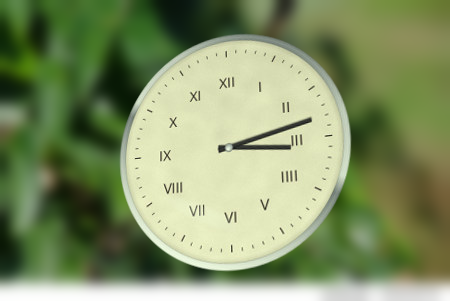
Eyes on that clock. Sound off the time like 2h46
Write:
3h13
